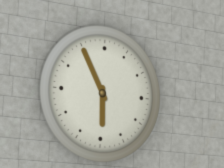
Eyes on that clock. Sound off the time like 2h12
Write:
5h55
